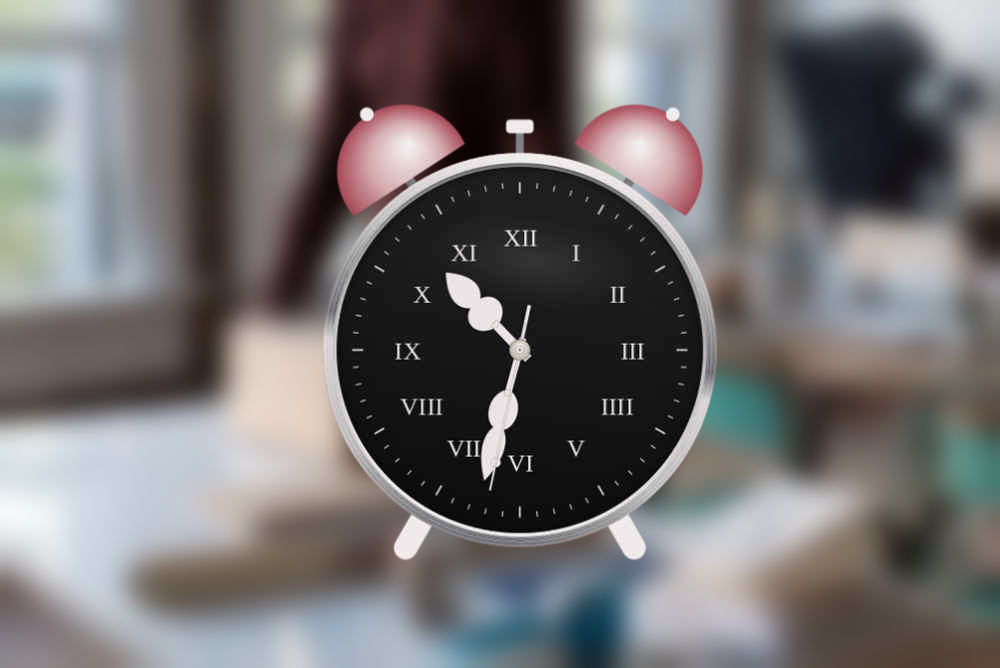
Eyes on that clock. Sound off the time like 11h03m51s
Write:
10h32m32s
